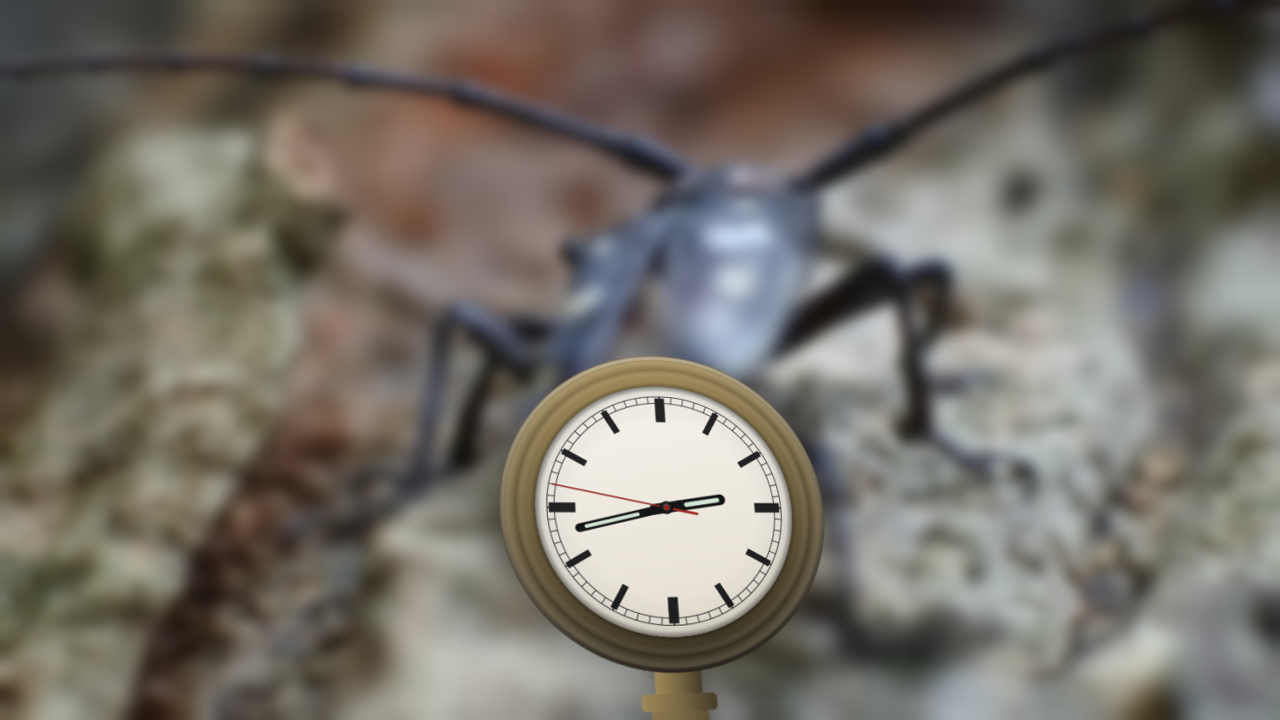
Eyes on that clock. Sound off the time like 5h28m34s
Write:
2h42m47s
